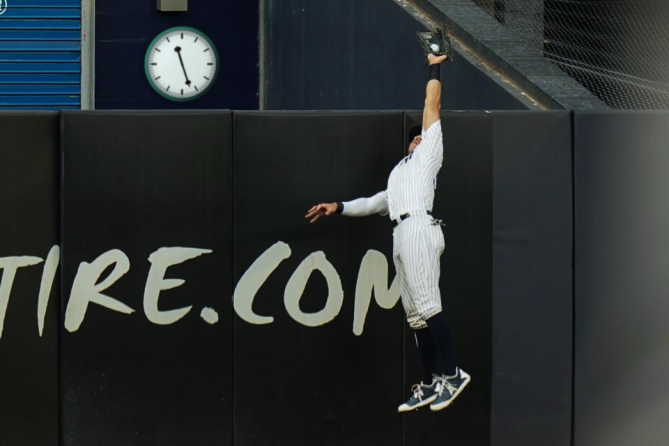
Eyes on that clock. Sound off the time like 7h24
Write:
11h27
